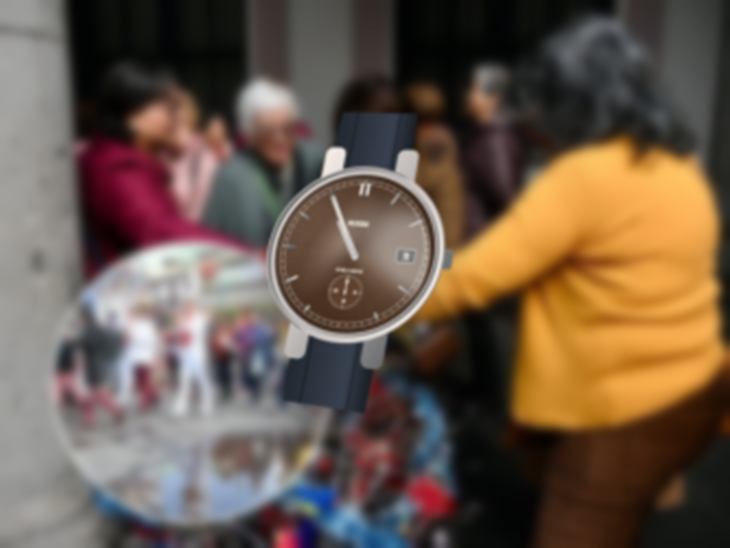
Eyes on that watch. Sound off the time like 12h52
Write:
10h55
